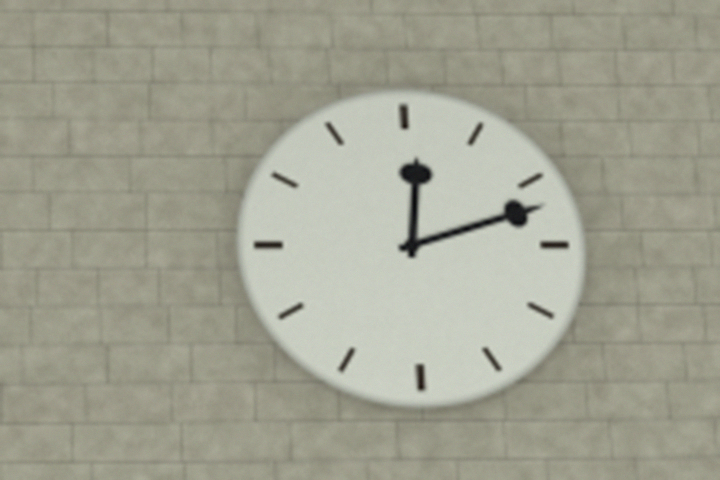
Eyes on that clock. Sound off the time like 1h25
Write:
12h12
